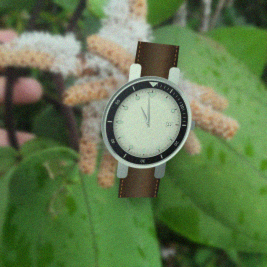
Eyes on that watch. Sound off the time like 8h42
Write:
10h59
